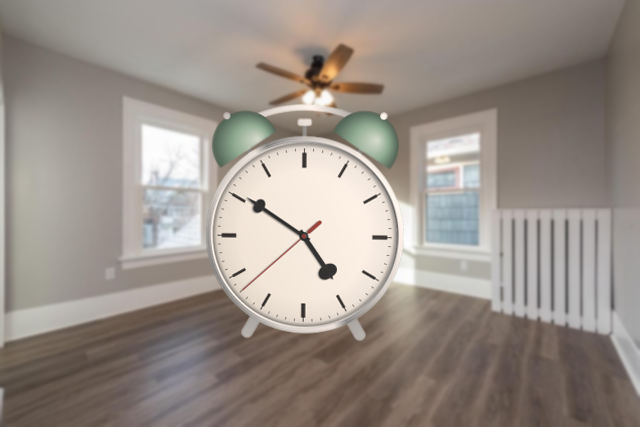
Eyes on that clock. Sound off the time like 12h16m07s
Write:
4h50m38s
